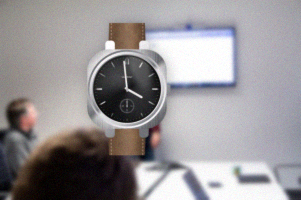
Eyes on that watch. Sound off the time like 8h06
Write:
3h59
